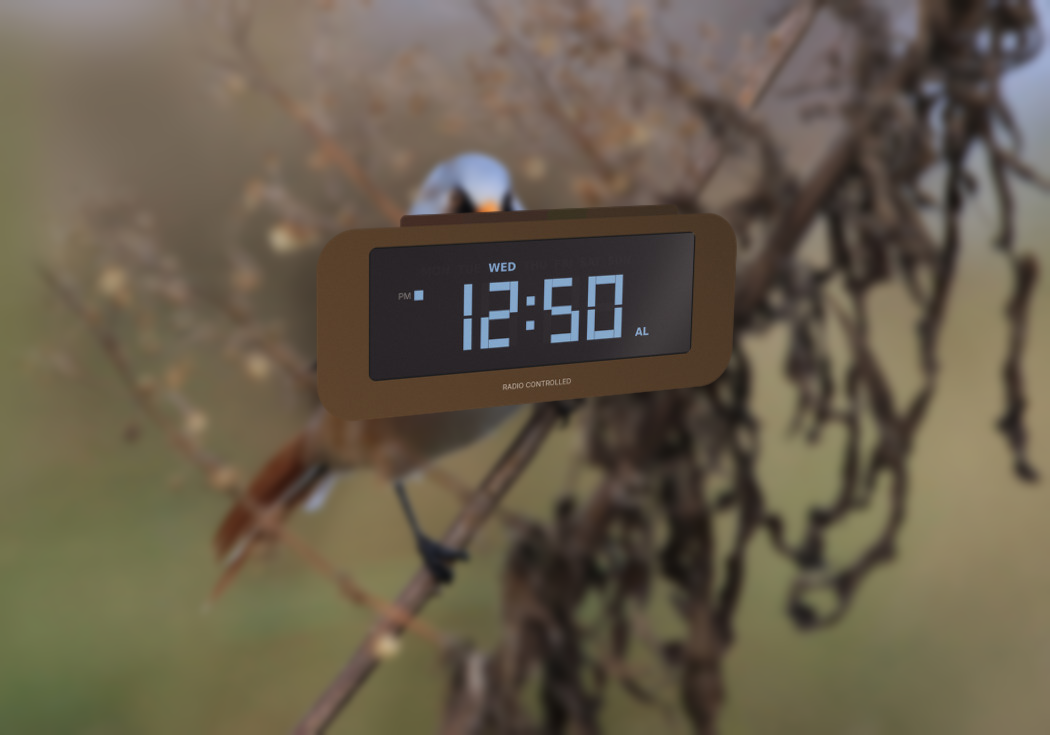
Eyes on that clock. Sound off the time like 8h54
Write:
12h50
